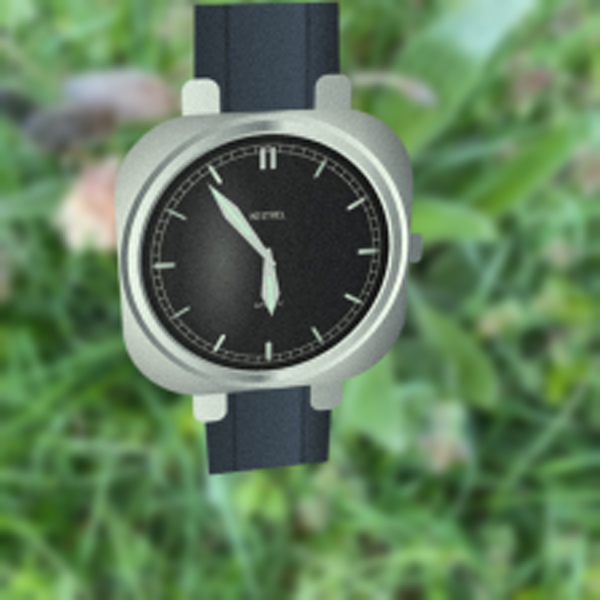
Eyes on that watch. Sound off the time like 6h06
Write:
5h54
